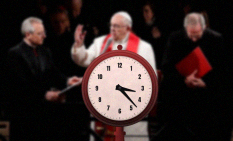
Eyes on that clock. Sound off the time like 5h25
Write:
3h23
